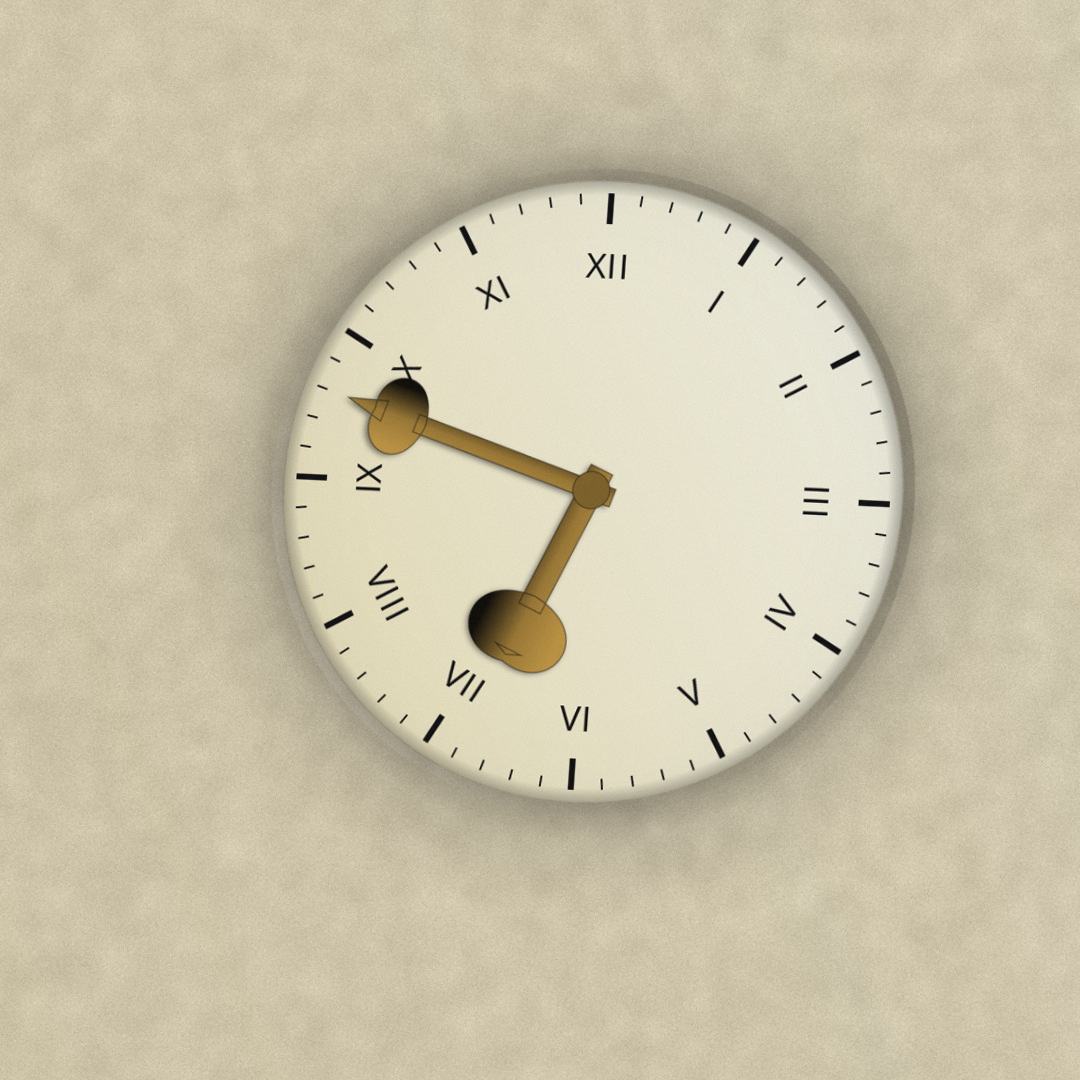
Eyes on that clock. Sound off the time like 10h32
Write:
6h48
